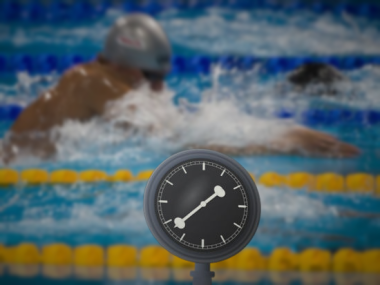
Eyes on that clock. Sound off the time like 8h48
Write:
1h38
